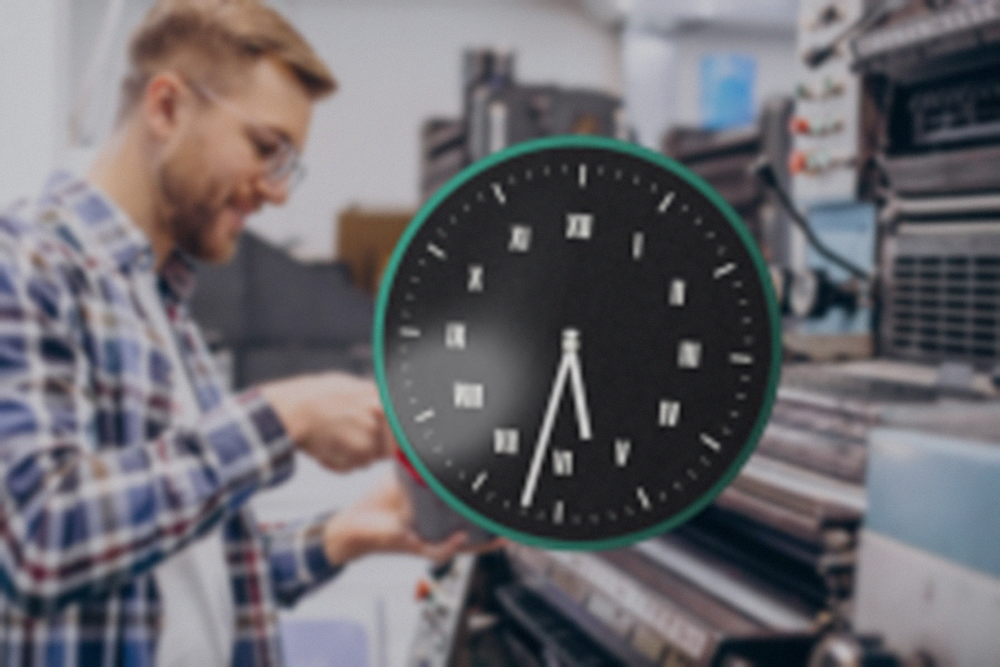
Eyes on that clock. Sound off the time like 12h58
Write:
5h32
